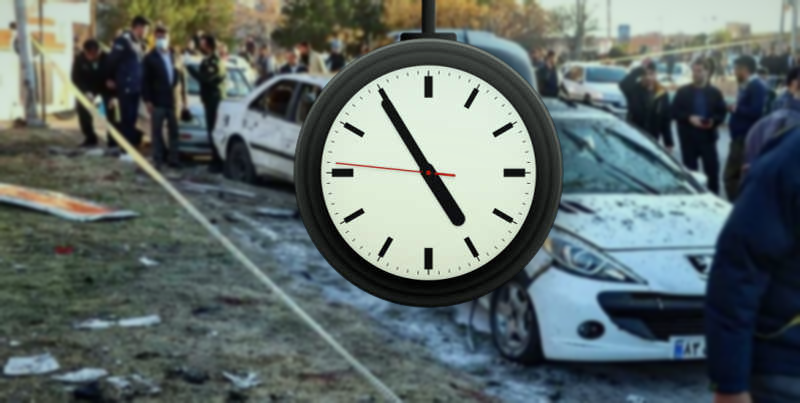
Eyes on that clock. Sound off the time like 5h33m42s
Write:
4h54m46s
